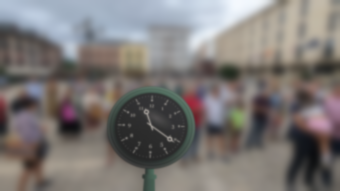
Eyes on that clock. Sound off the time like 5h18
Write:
11h21
